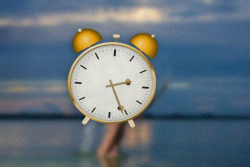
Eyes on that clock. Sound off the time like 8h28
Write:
2h26
